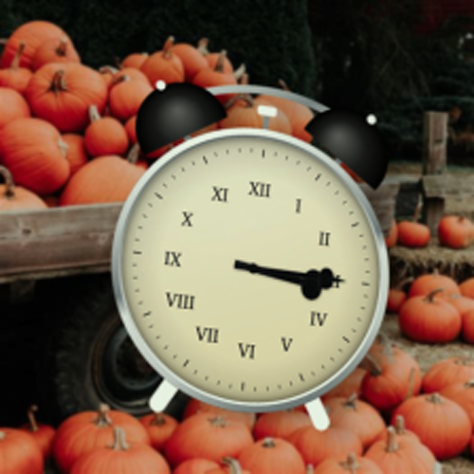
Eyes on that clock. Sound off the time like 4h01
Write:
3h15
